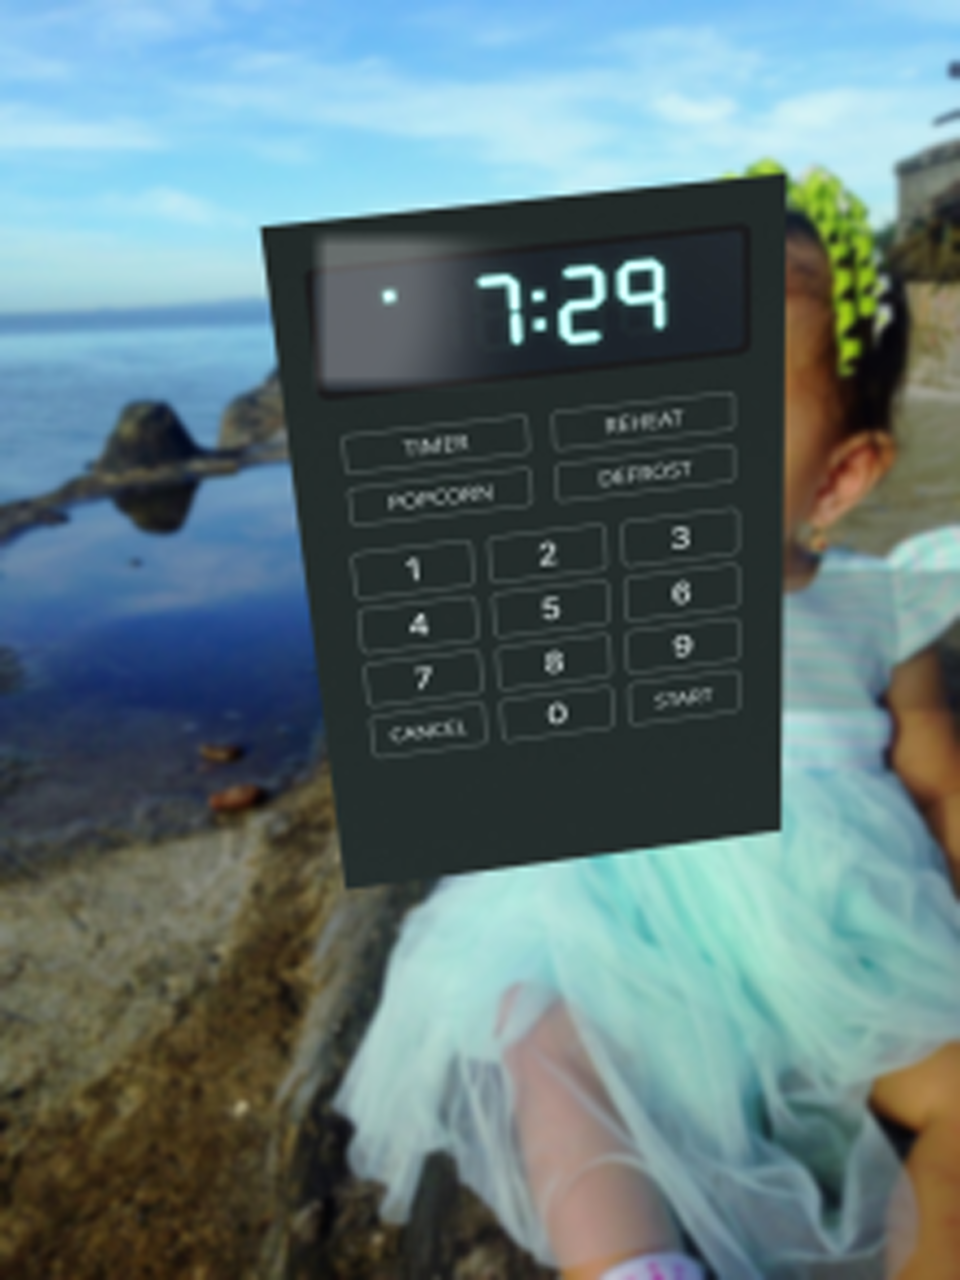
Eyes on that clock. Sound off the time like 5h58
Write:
7h29
